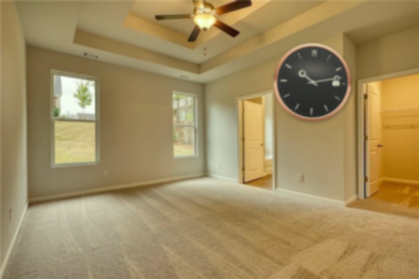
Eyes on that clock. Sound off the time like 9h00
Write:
10h13
